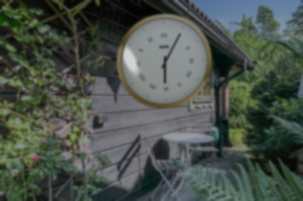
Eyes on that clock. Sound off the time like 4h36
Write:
6h05
